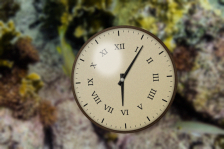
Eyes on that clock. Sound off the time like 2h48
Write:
6h06
